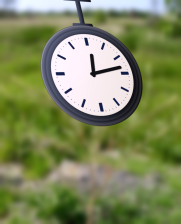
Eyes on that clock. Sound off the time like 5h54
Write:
12h13
